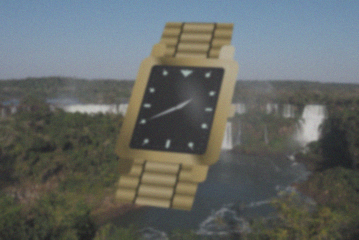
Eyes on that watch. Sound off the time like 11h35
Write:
1h40
